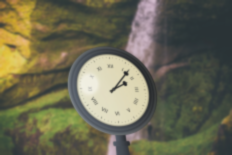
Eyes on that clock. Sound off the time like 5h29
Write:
2h07
